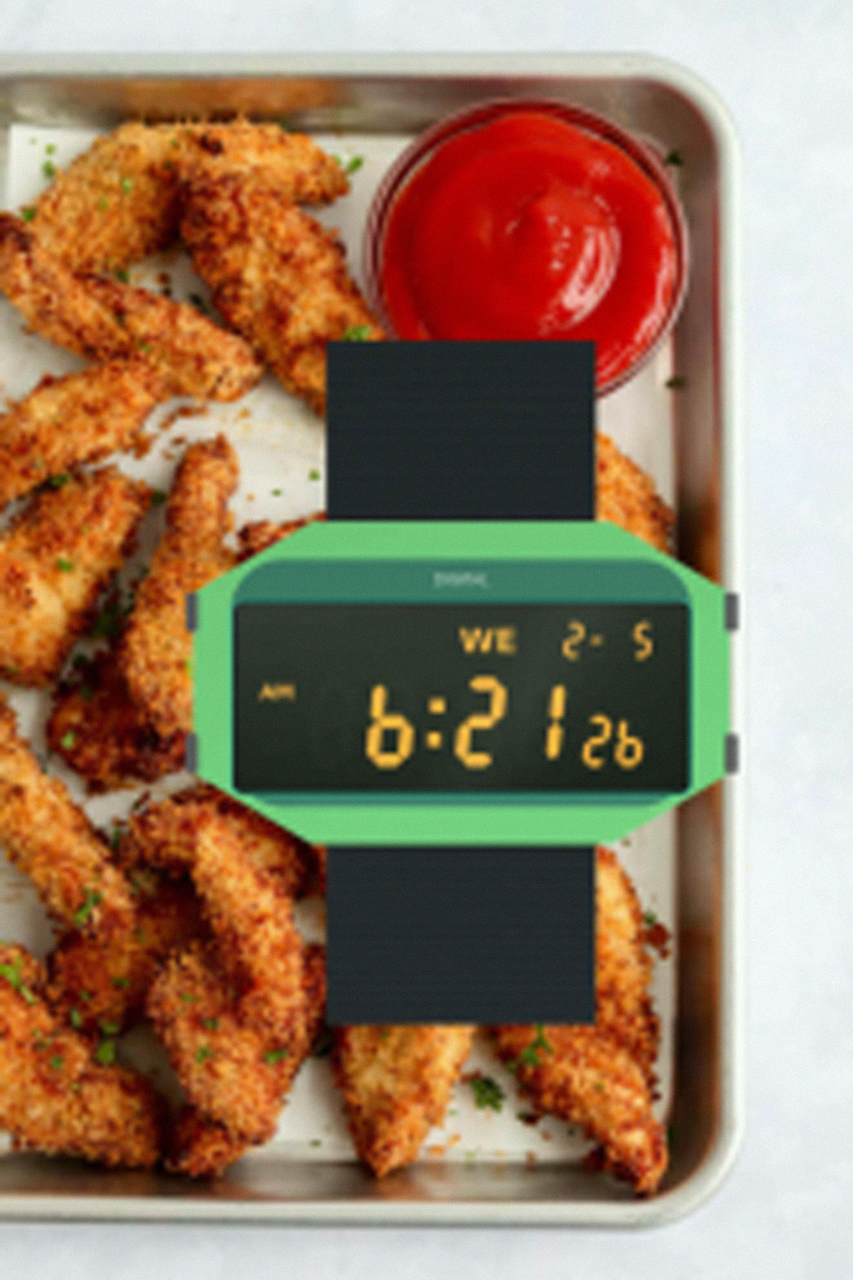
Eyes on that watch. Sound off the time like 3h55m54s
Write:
6h21m26s
